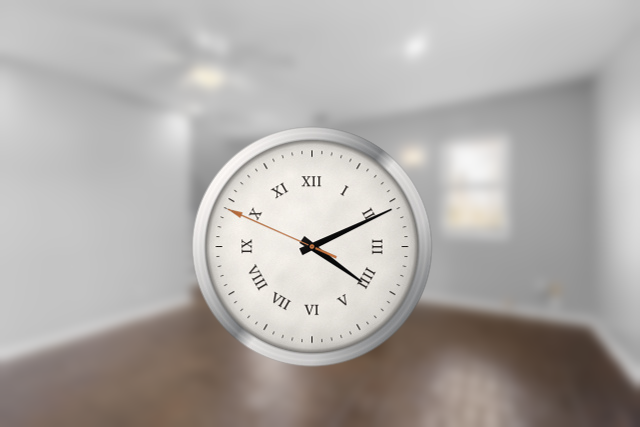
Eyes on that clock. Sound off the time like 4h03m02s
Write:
4h10m49s
